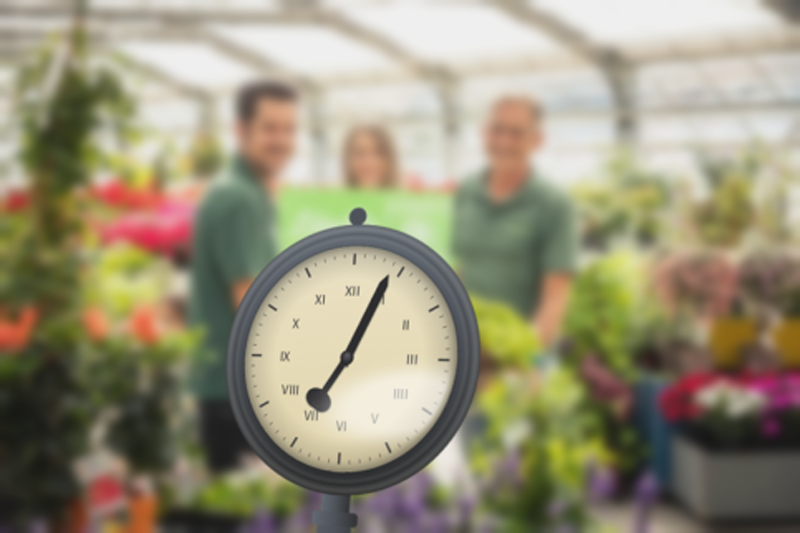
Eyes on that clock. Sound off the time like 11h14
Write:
7h04
